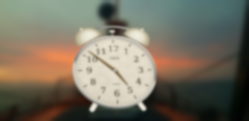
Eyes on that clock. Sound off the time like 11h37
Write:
4h52
